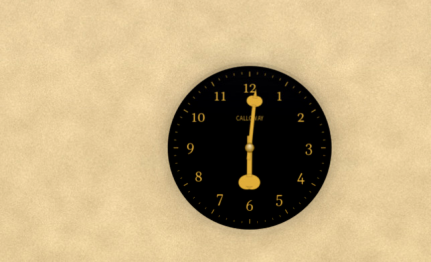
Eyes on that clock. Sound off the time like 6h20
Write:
6h01
